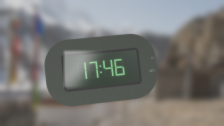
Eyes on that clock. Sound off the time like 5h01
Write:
17h46
